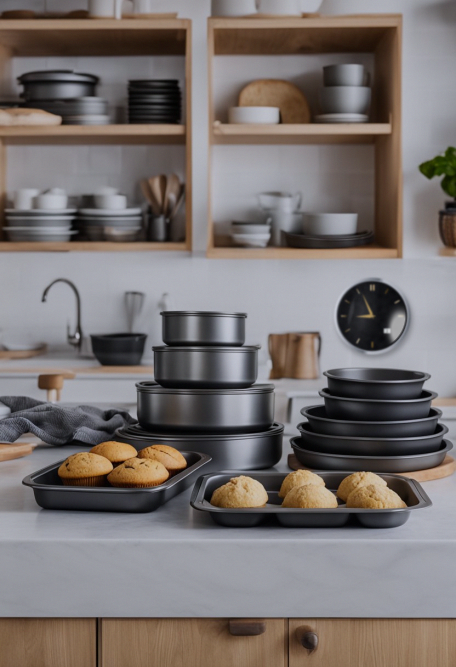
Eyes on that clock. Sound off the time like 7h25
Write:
8h56
